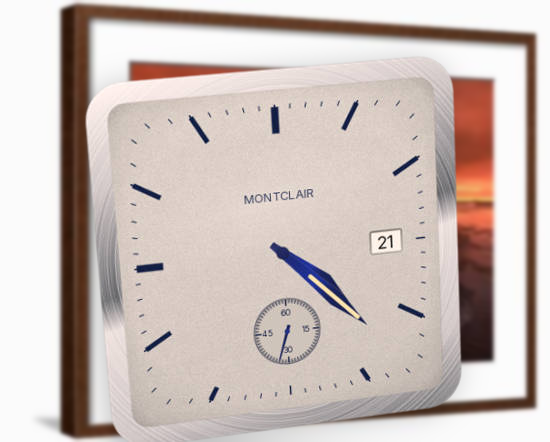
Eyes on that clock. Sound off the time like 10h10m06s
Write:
4h22m33s
